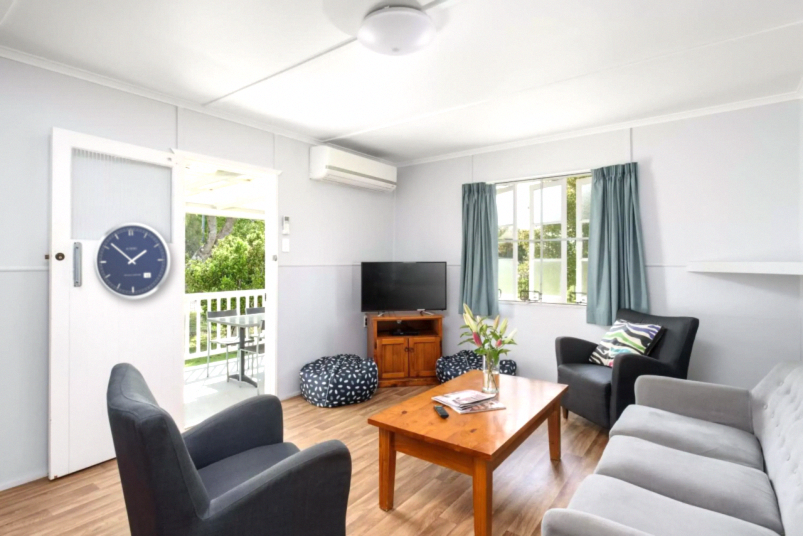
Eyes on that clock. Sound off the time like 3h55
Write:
1h52
